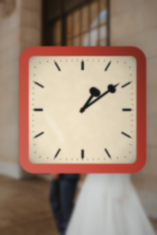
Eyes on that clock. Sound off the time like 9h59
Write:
1h09
